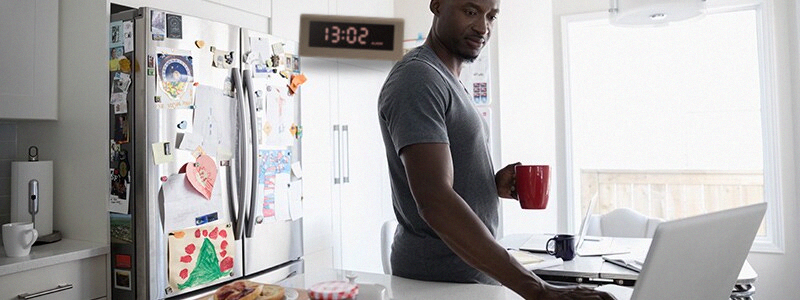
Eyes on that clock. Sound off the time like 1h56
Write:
13h02
